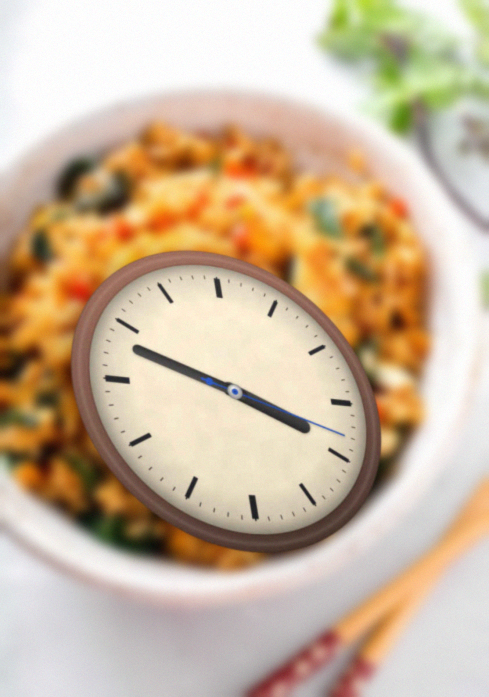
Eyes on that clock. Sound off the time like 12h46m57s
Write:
3h48m18s
